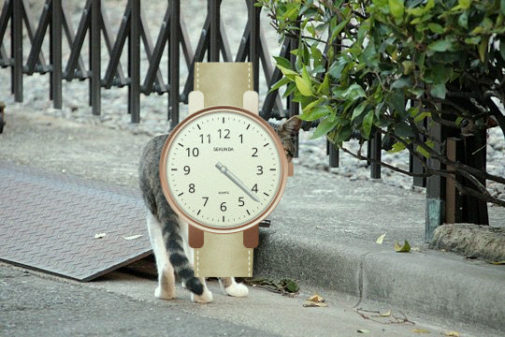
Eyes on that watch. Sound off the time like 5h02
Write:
4h22
